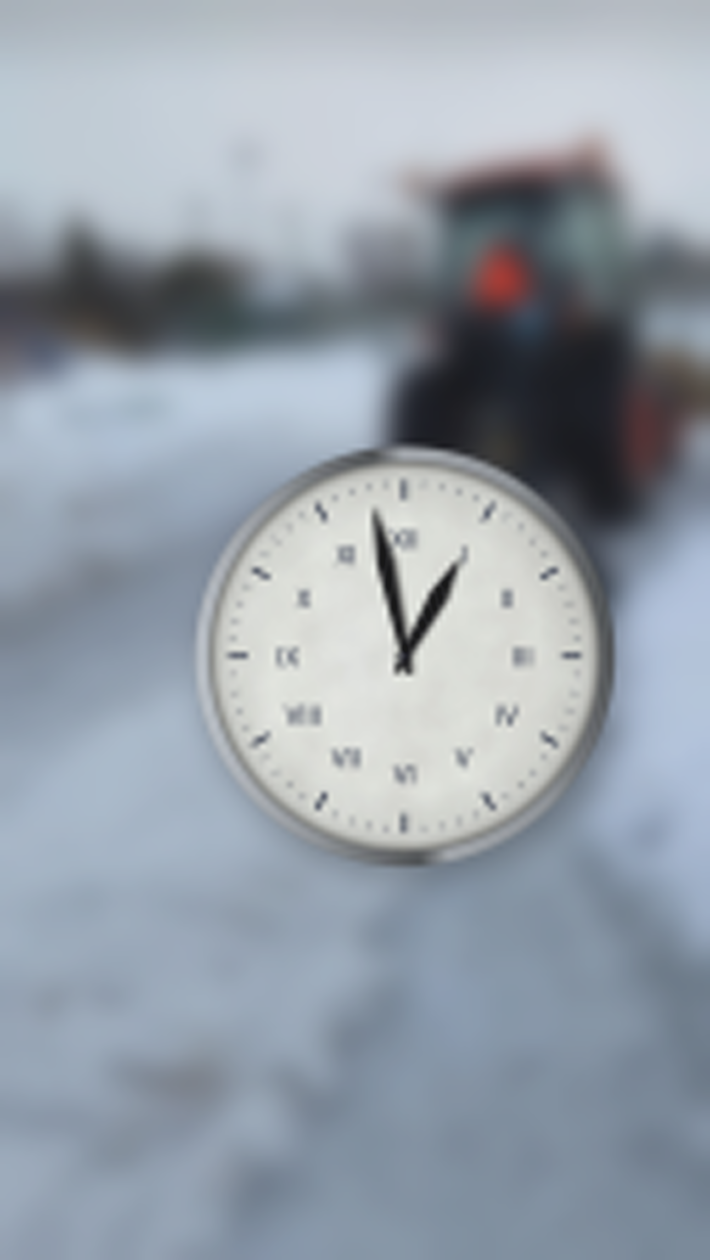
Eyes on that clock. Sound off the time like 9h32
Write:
12h58
